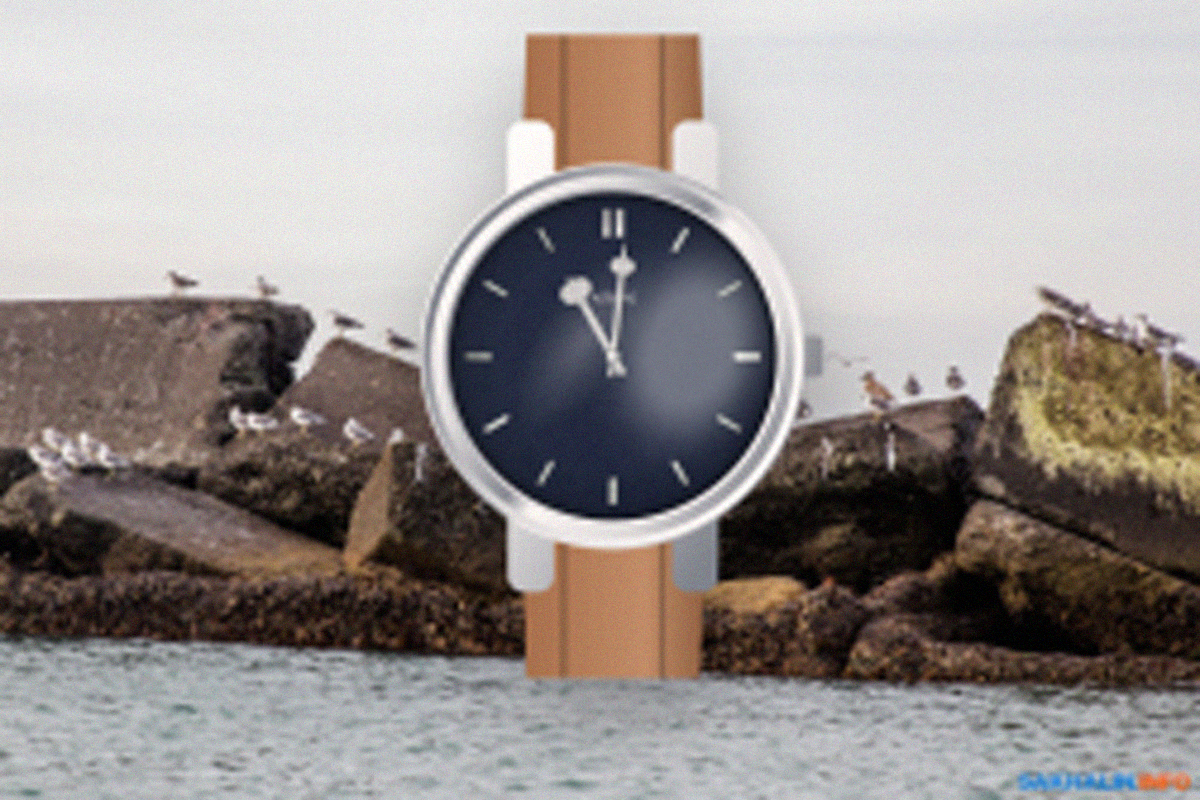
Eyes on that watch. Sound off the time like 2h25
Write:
11h01
